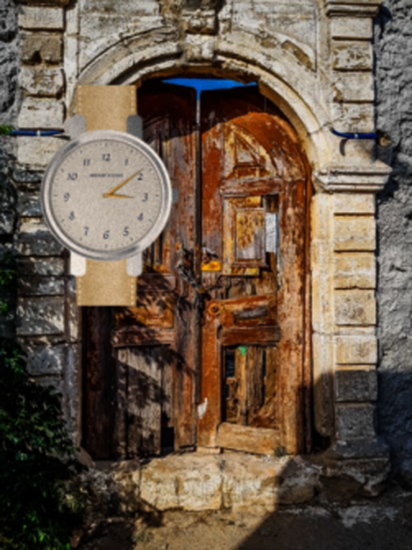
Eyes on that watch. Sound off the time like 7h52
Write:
3h09
